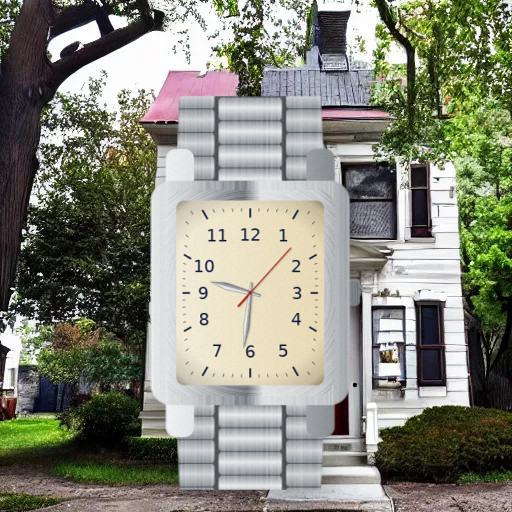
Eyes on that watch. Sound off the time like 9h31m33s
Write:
9h31m07s
